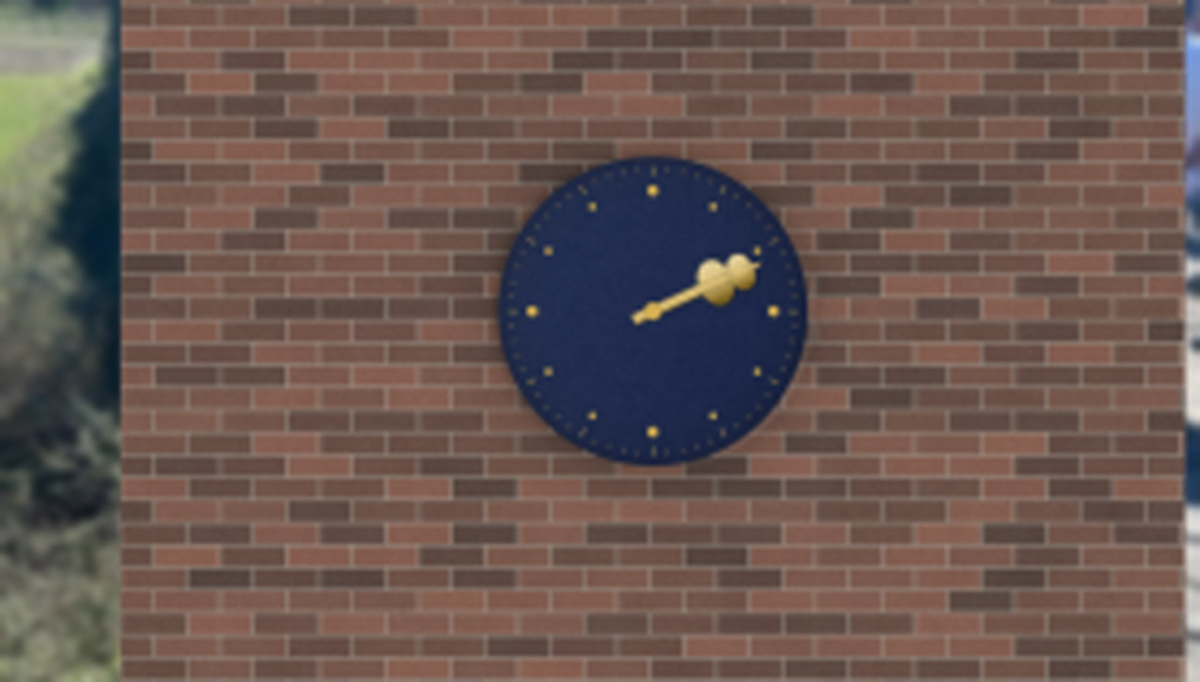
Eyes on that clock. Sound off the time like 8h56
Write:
2h11
